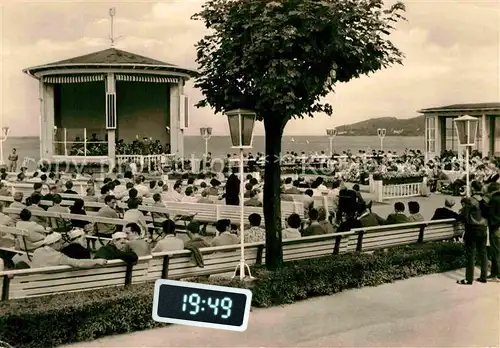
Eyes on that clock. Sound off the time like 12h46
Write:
19h49
